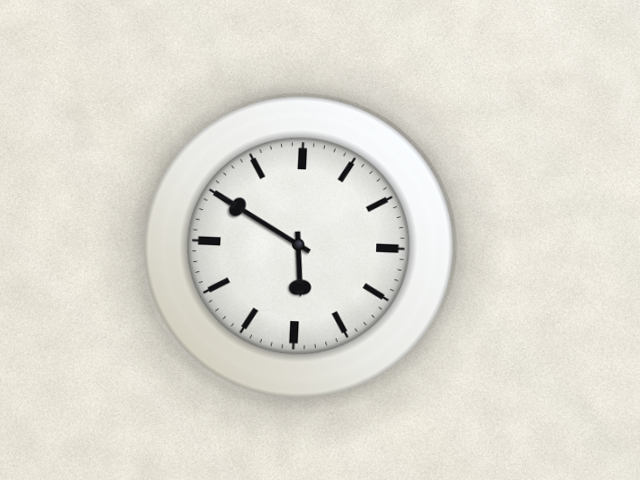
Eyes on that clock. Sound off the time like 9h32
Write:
5h50
